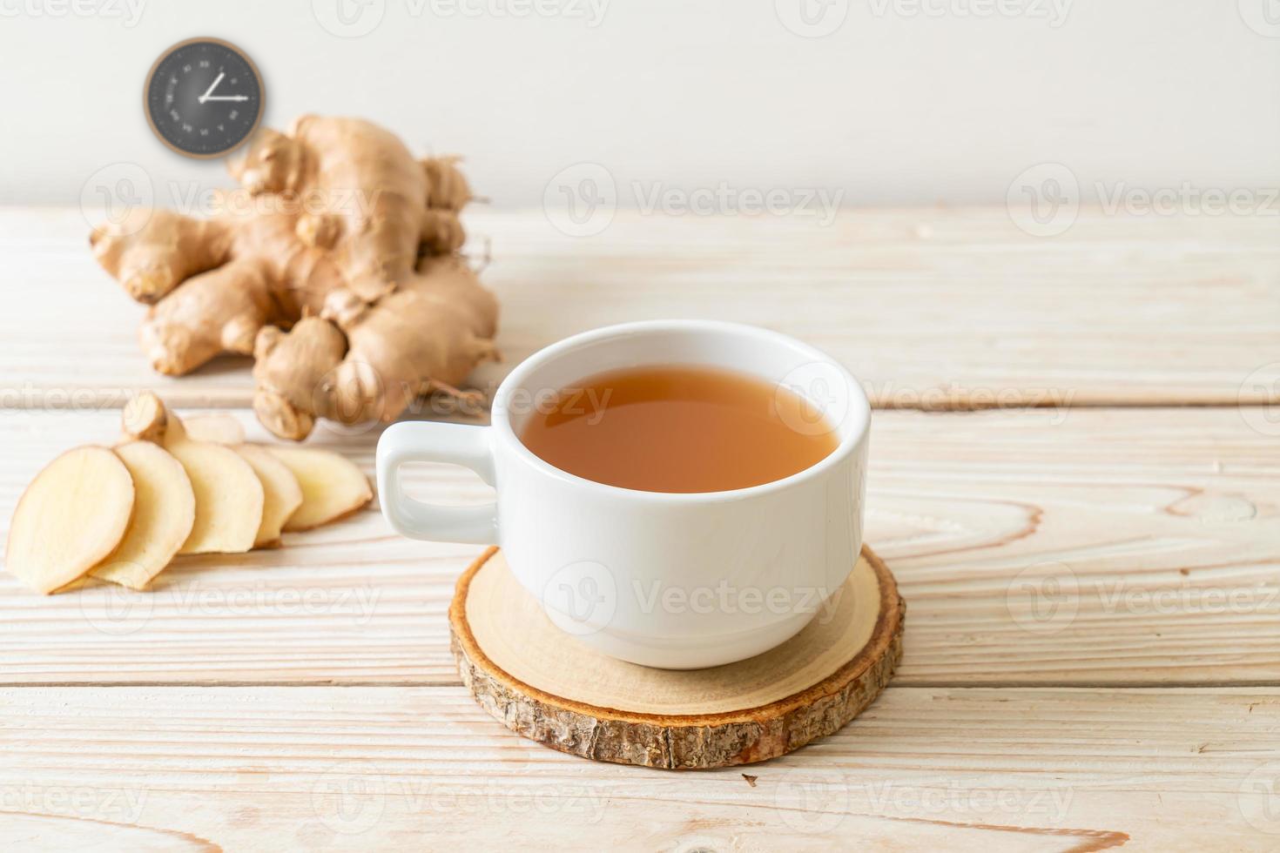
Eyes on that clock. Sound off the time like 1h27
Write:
1h15
